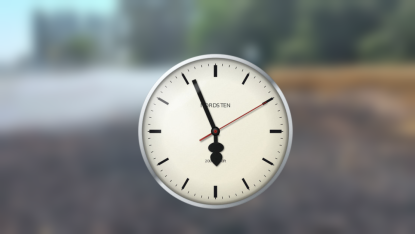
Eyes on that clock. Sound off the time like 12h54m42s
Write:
5h56m10s
